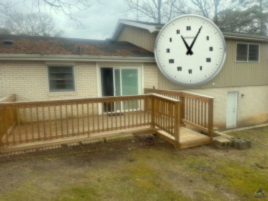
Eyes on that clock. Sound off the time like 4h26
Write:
11h05
